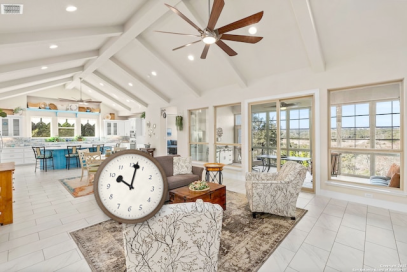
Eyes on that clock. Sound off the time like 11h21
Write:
10h02
